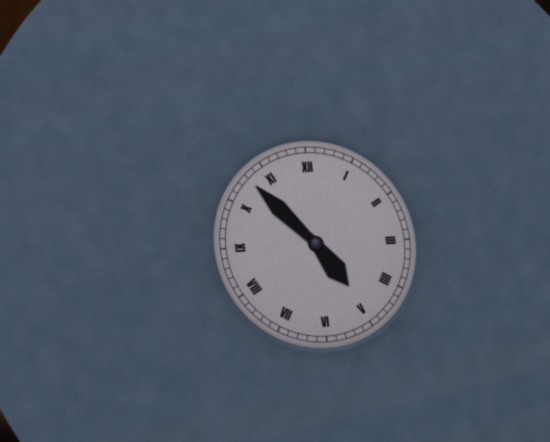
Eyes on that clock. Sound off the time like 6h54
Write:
4h53
